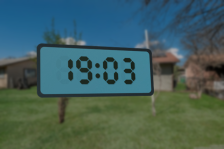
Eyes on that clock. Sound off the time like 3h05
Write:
19h03
